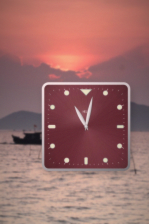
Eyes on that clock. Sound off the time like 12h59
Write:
11h02
